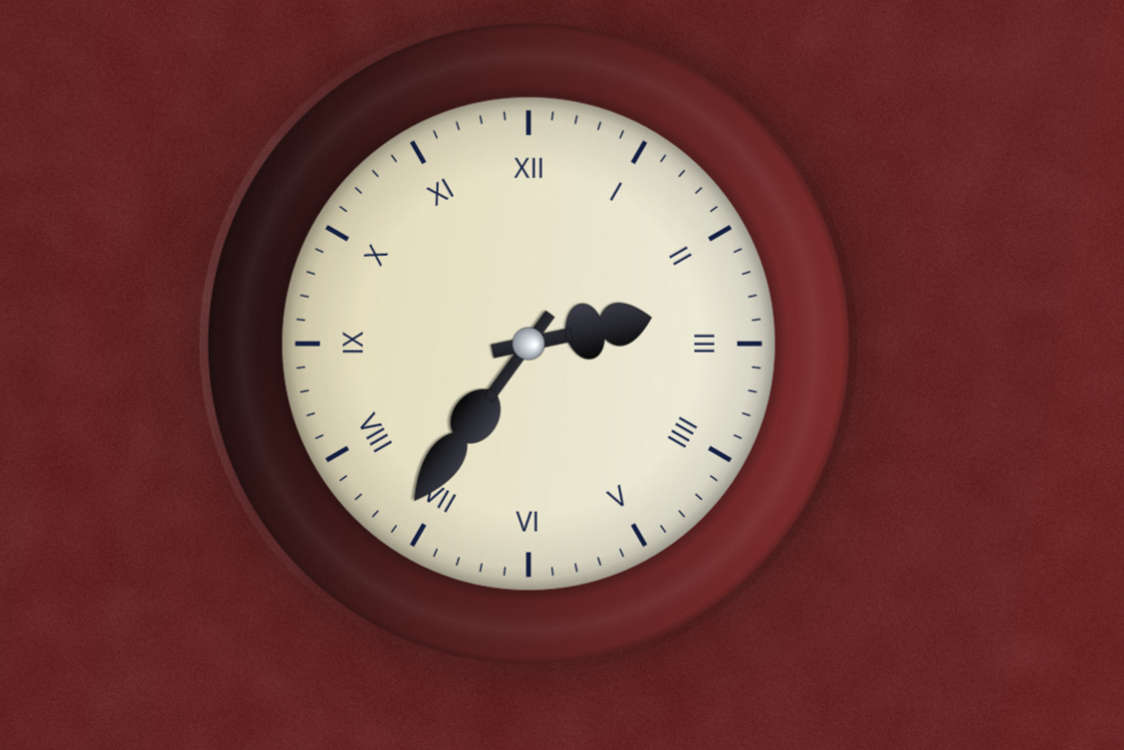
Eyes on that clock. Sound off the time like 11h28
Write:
2h36
